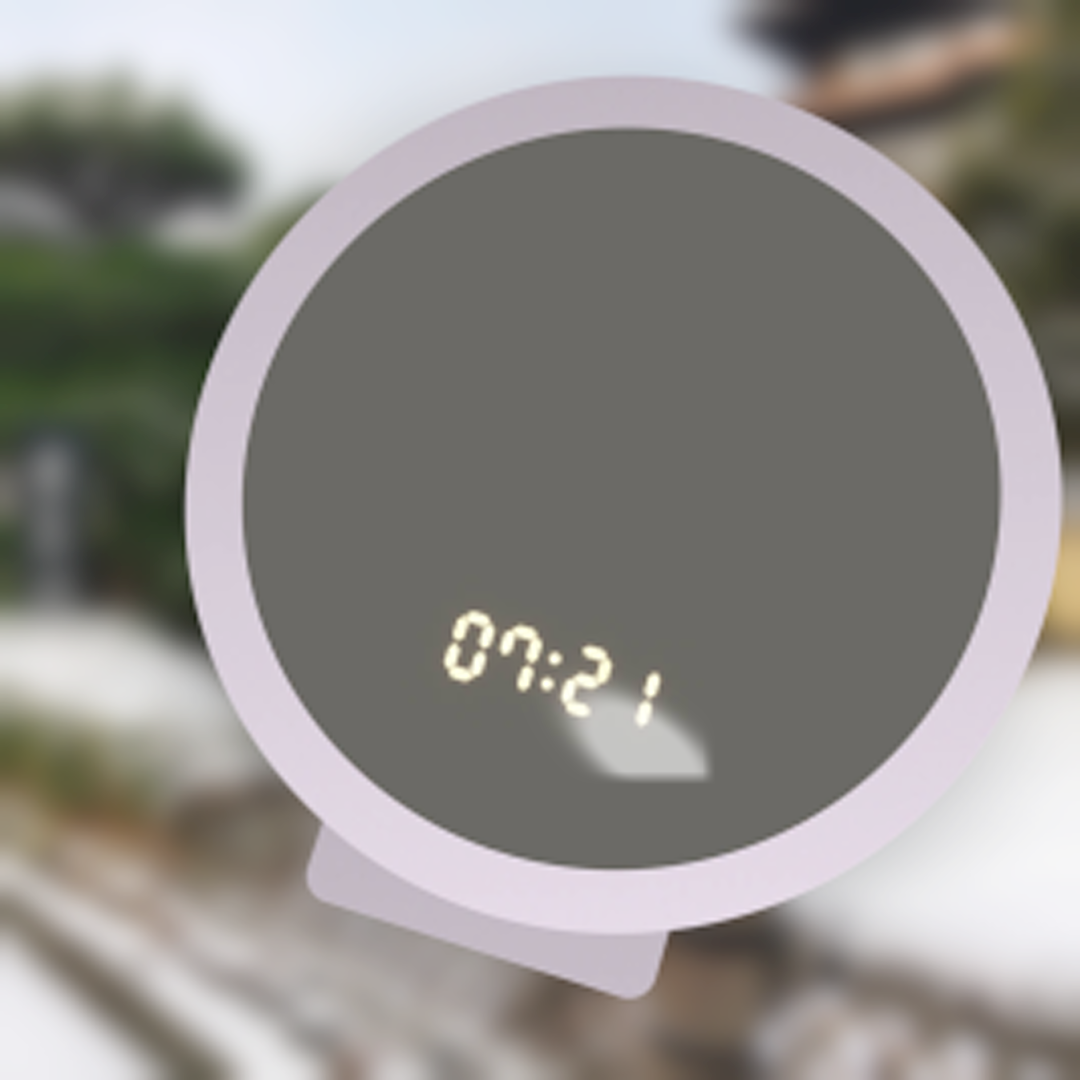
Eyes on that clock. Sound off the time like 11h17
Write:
7h21
